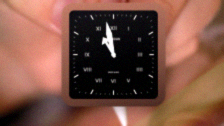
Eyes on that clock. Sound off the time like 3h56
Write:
10h58
